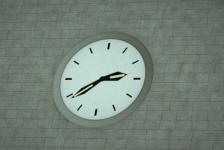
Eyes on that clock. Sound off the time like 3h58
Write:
2h39
